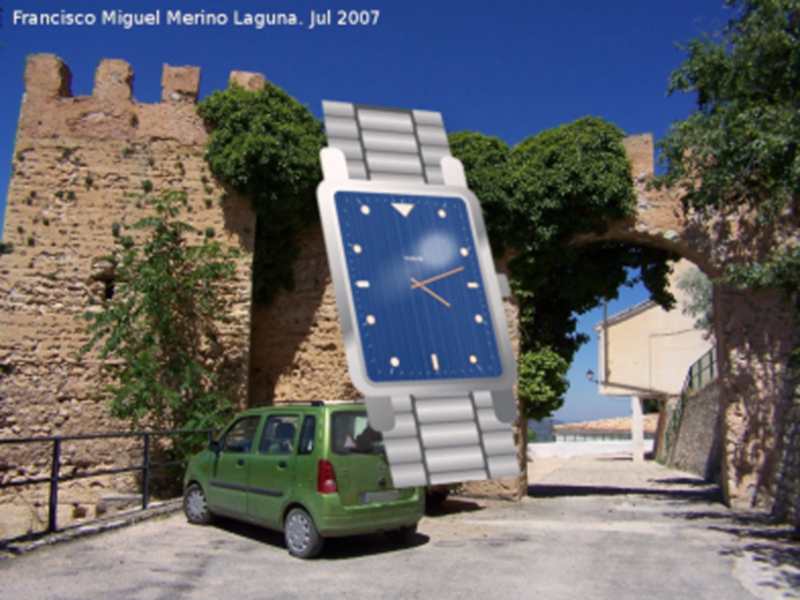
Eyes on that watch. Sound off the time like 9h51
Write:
4h12
